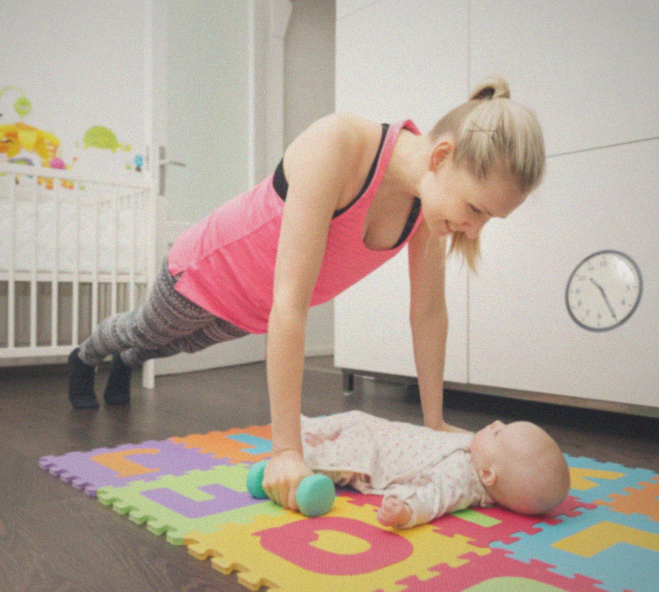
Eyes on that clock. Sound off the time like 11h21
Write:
10h25
